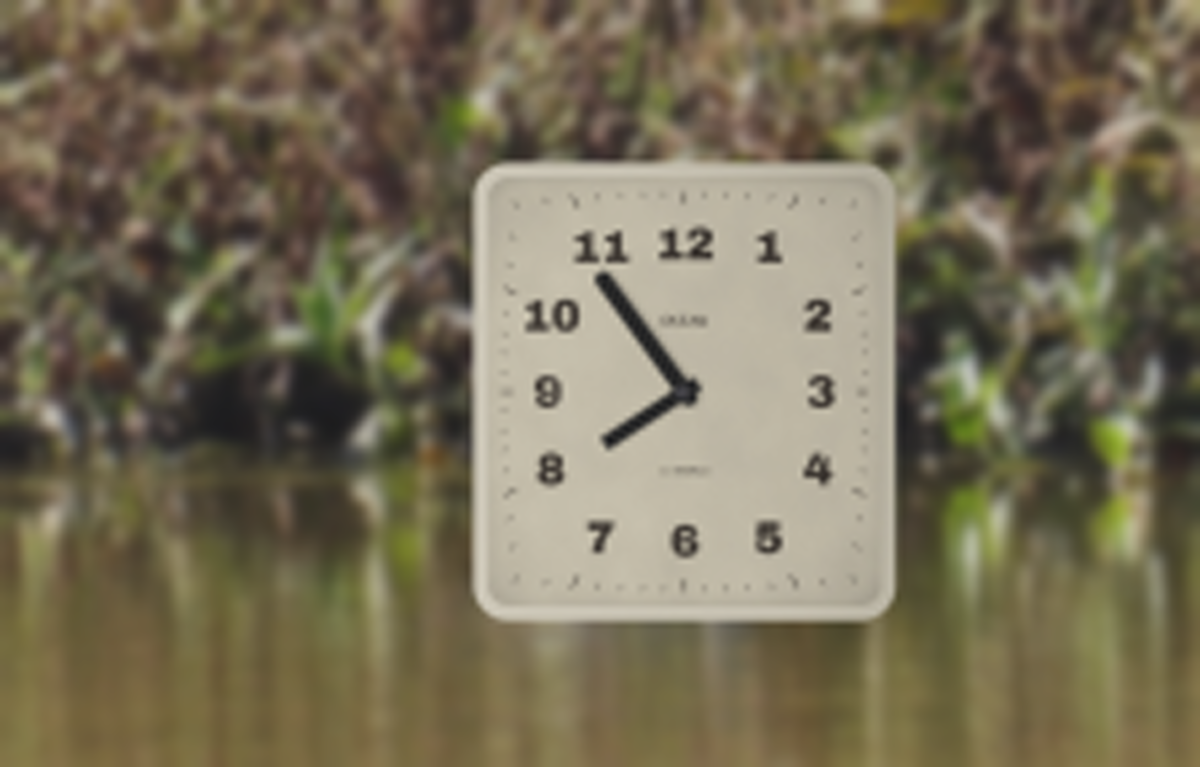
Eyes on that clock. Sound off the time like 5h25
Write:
7h54
